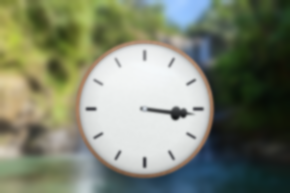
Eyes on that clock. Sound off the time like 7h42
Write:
3h16
